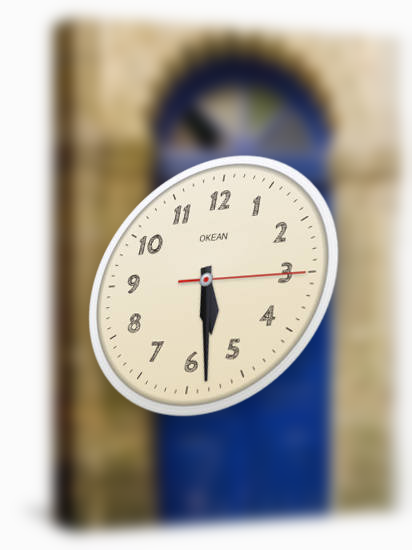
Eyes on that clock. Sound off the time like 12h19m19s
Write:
5h28m15s
